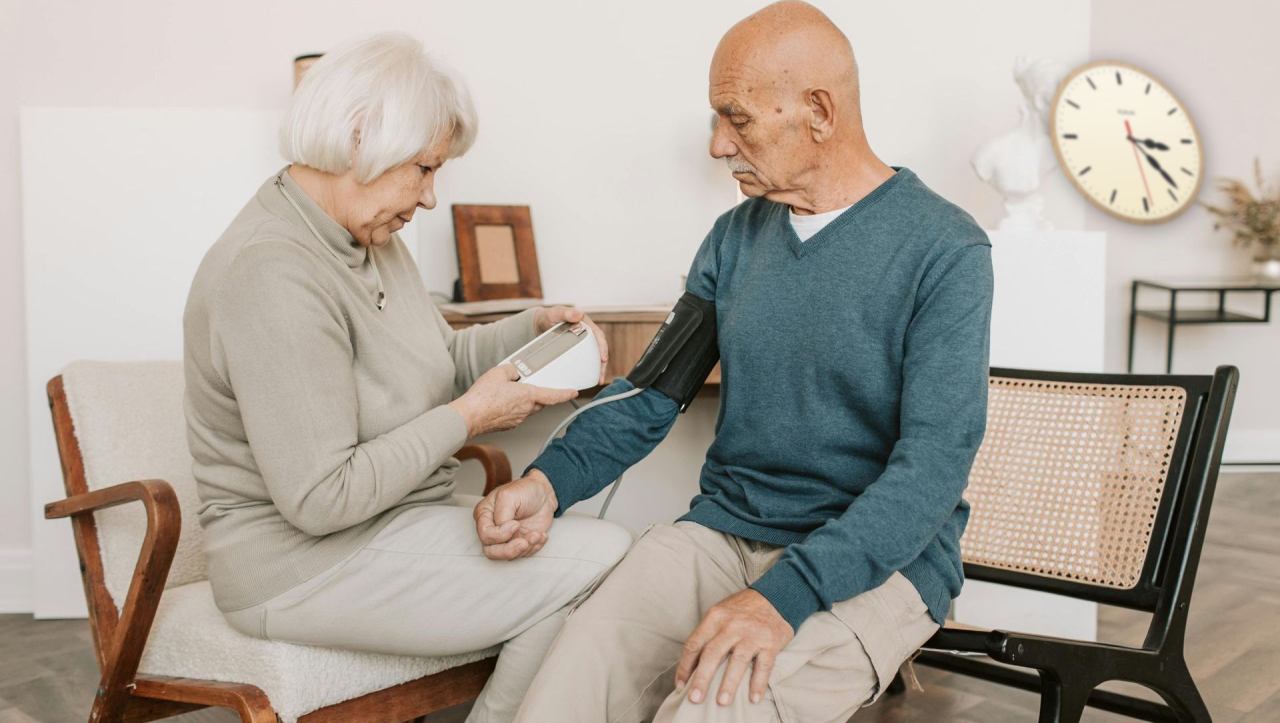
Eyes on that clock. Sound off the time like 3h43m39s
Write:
3h23m29s
